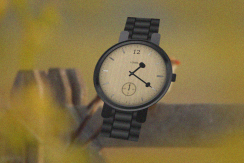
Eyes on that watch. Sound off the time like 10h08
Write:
1h20
